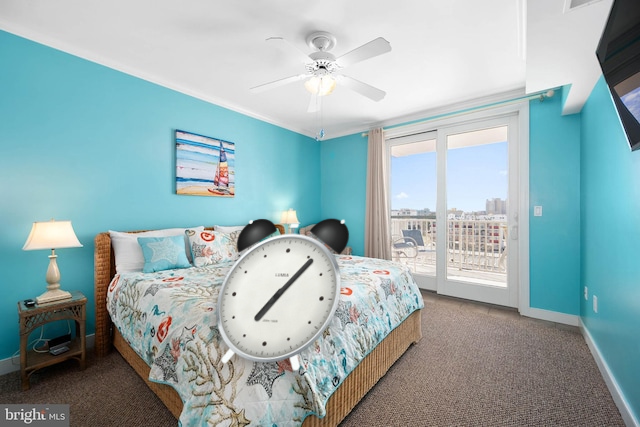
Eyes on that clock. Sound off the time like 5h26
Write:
7h06
